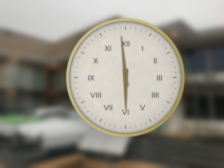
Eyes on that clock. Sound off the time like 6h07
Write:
5h59
